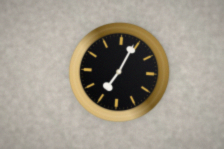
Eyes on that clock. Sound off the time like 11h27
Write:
7h04
